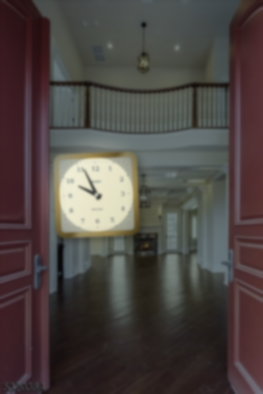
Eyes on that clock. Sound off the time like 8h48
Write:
9h56
